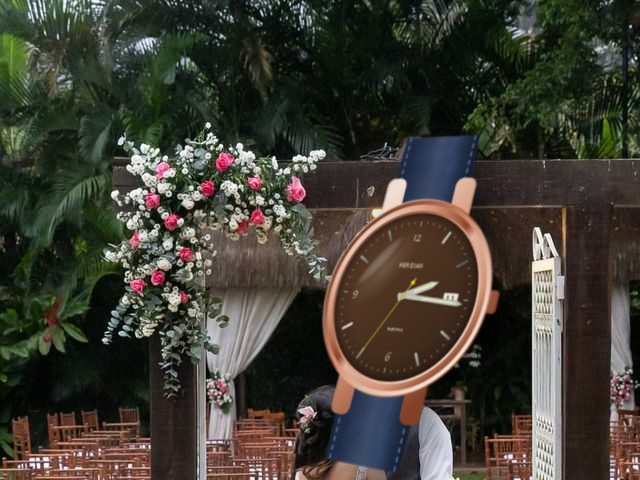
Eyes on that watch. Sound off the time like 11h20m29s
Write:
2h15m35s
